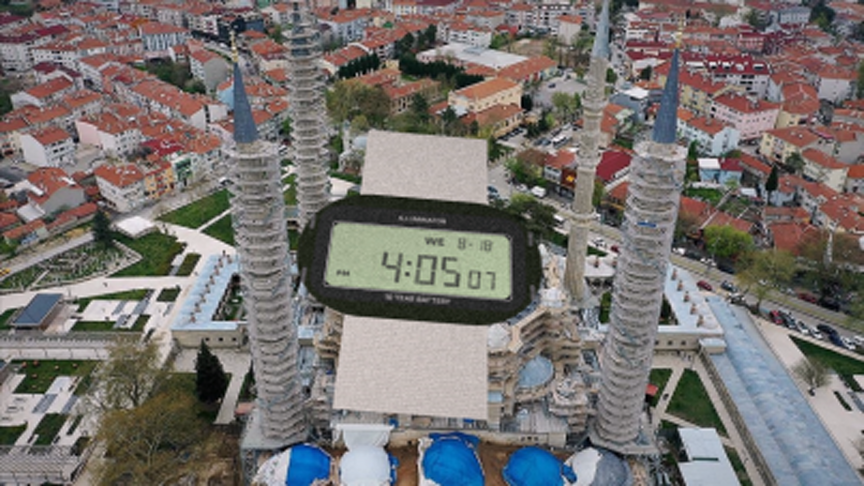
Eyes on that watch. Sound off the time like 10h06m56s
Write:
4h05m07s
